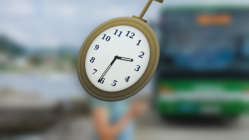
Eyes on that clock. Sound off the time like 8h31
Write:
2h31
